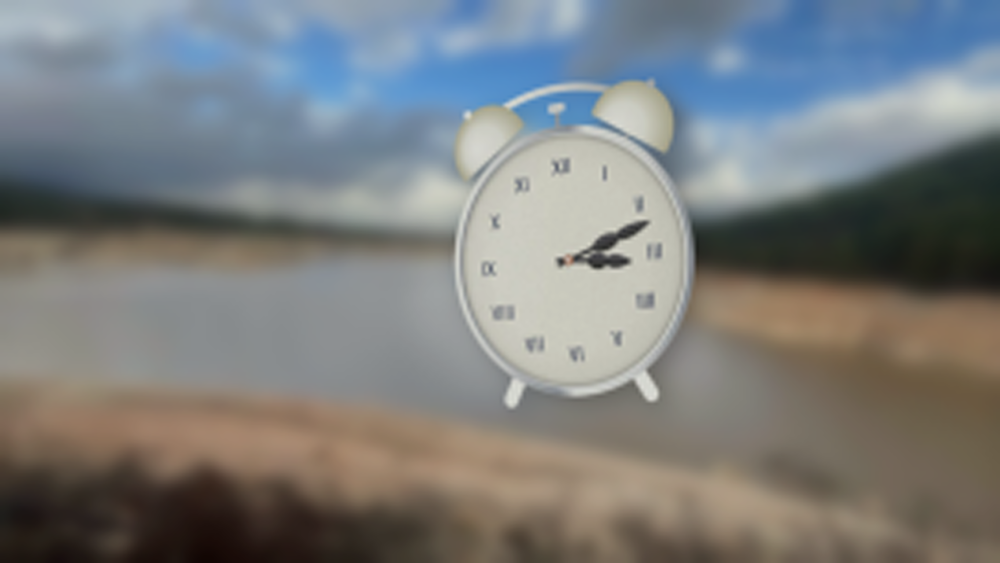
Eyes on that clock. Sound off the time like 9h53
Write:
3h12
